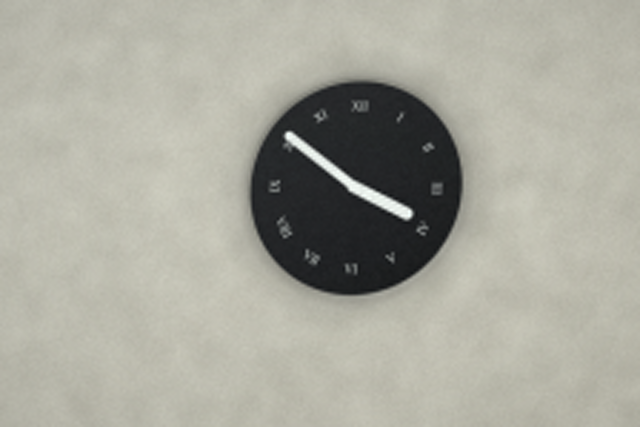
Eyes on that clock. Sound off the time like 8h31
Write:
3h51
